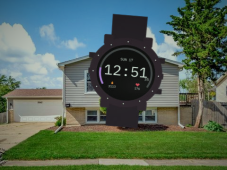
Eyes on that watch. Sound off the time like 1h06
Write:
12h51
